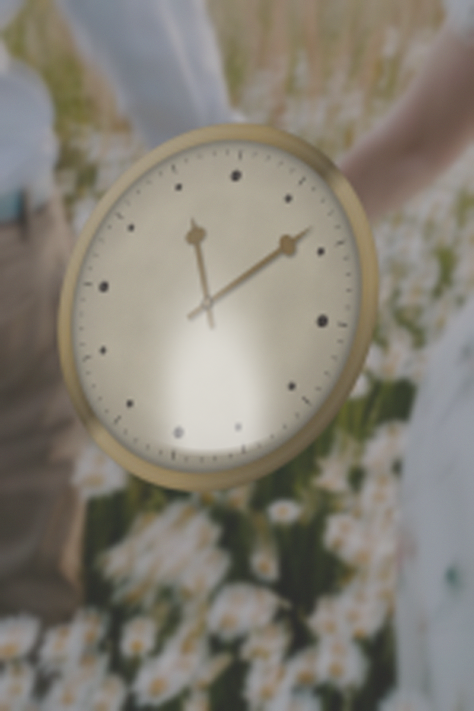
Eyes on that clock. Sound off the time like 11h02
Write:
11h08
